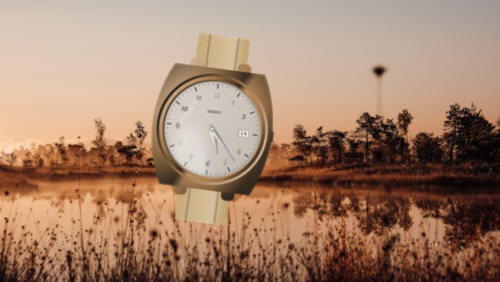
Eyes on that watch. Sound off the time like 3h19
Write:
5h23
